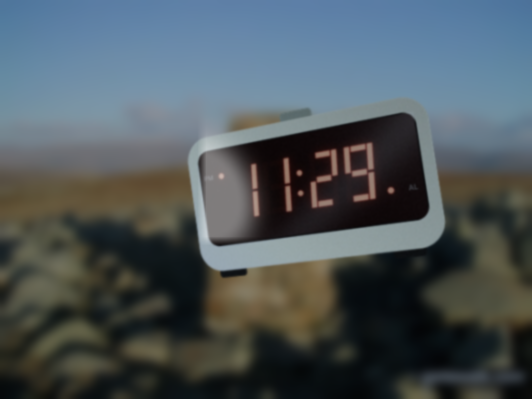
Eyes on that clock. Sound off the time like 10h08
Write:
11h29
